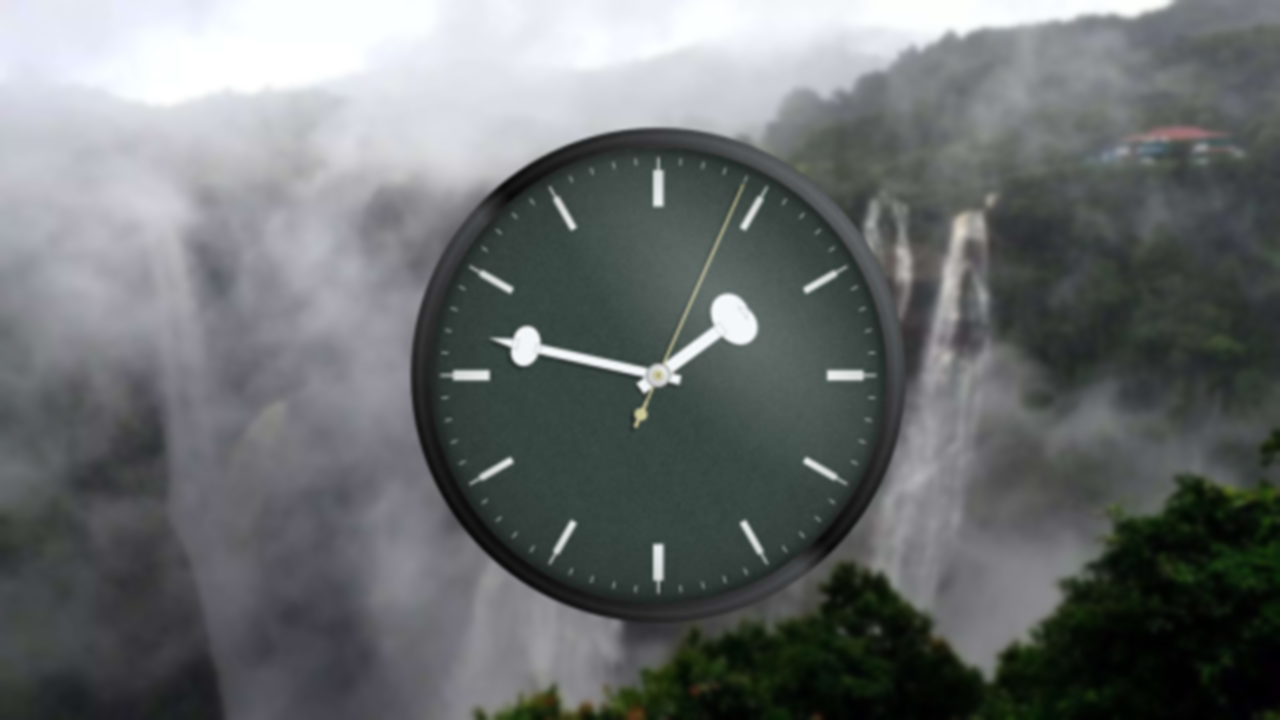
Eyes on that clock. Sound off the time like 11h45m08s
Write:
1h47m04s
